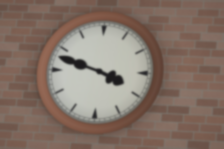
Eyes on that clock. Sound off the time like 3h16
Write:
3h48
